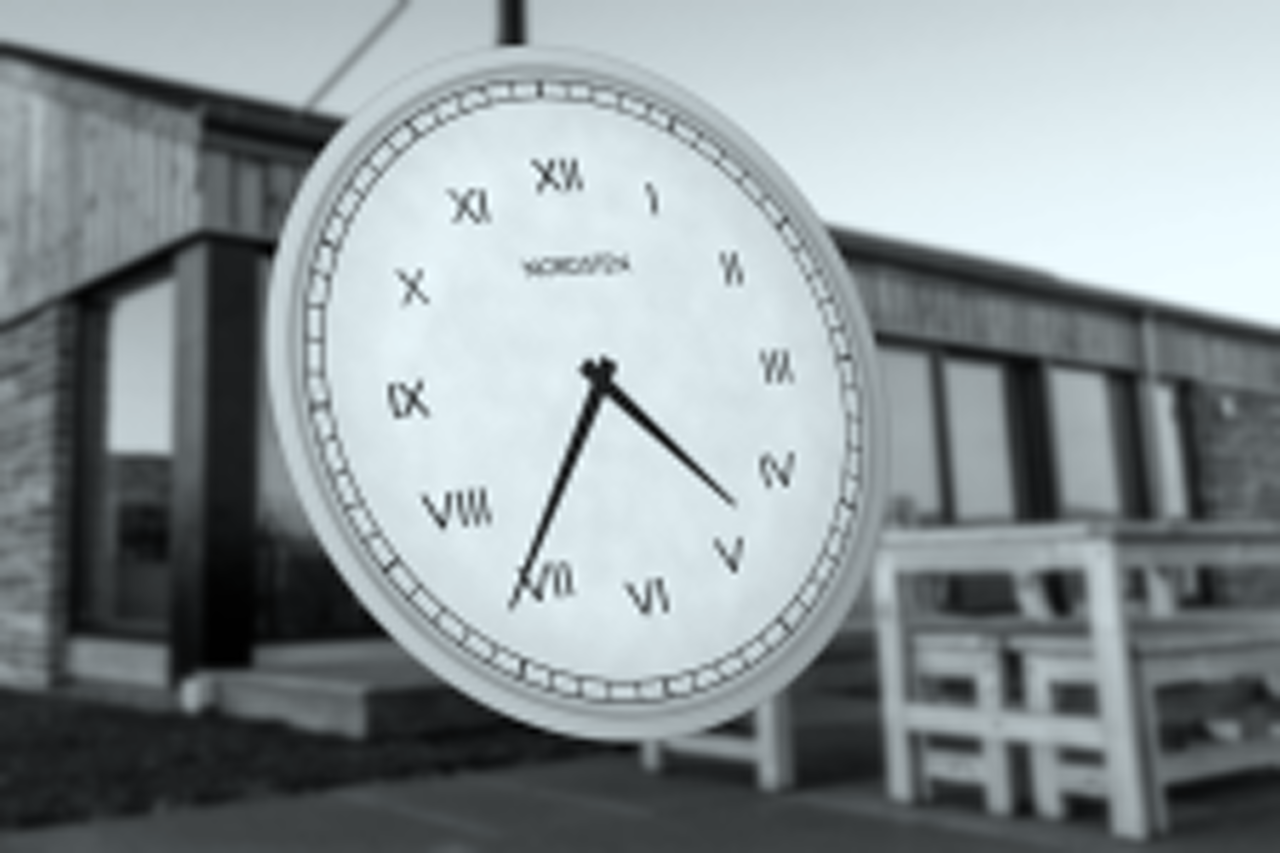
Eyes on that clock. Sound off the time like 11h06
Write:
4h36
